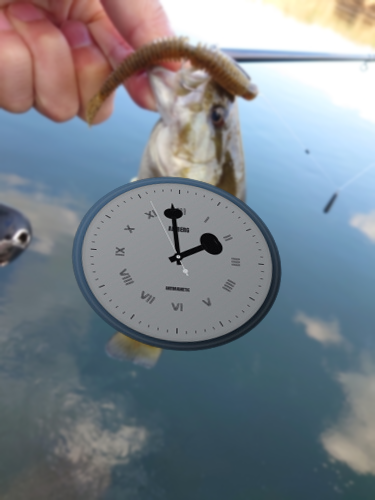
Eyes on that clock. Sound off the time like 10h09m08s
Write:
1h58m56s
